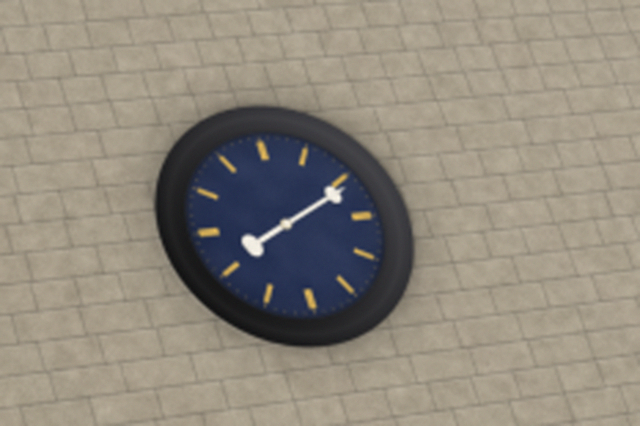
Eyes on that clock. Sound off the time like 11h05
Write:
8h11
